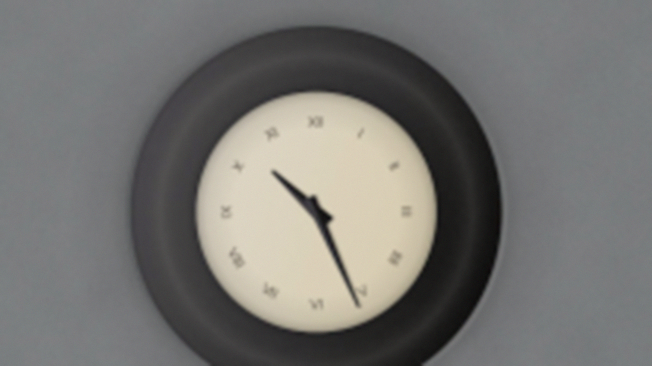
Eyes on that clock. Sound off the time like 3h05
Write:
10h26
